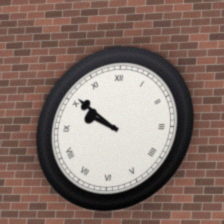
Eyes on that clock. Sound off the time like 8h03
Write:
9h51
